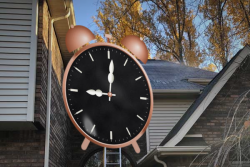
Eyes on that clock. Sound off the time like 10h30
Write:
9h01
